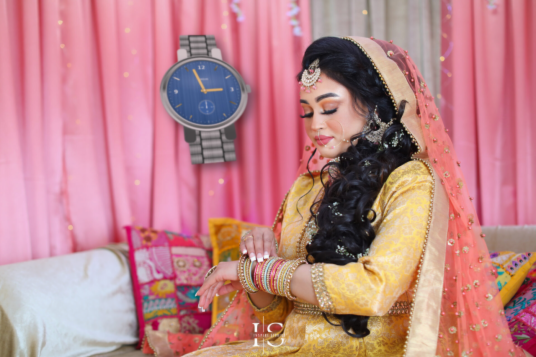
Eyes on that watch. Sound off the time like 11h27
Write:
2h57
